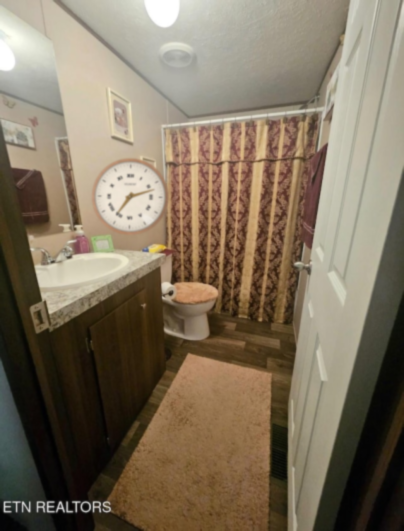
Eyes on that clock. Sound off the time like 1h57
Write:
7h12
